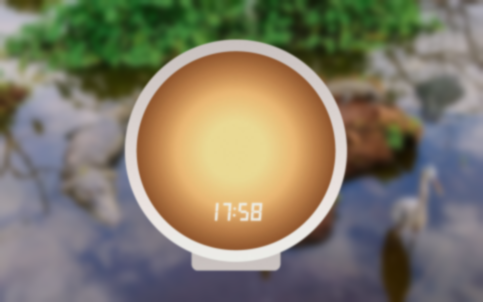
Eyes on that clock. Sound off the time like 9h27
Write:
17h58
